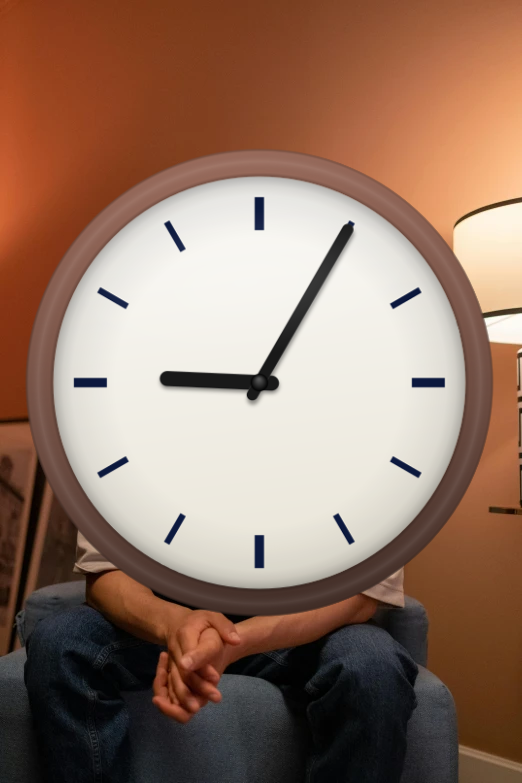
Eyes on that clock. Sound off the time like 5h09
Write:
9h05
